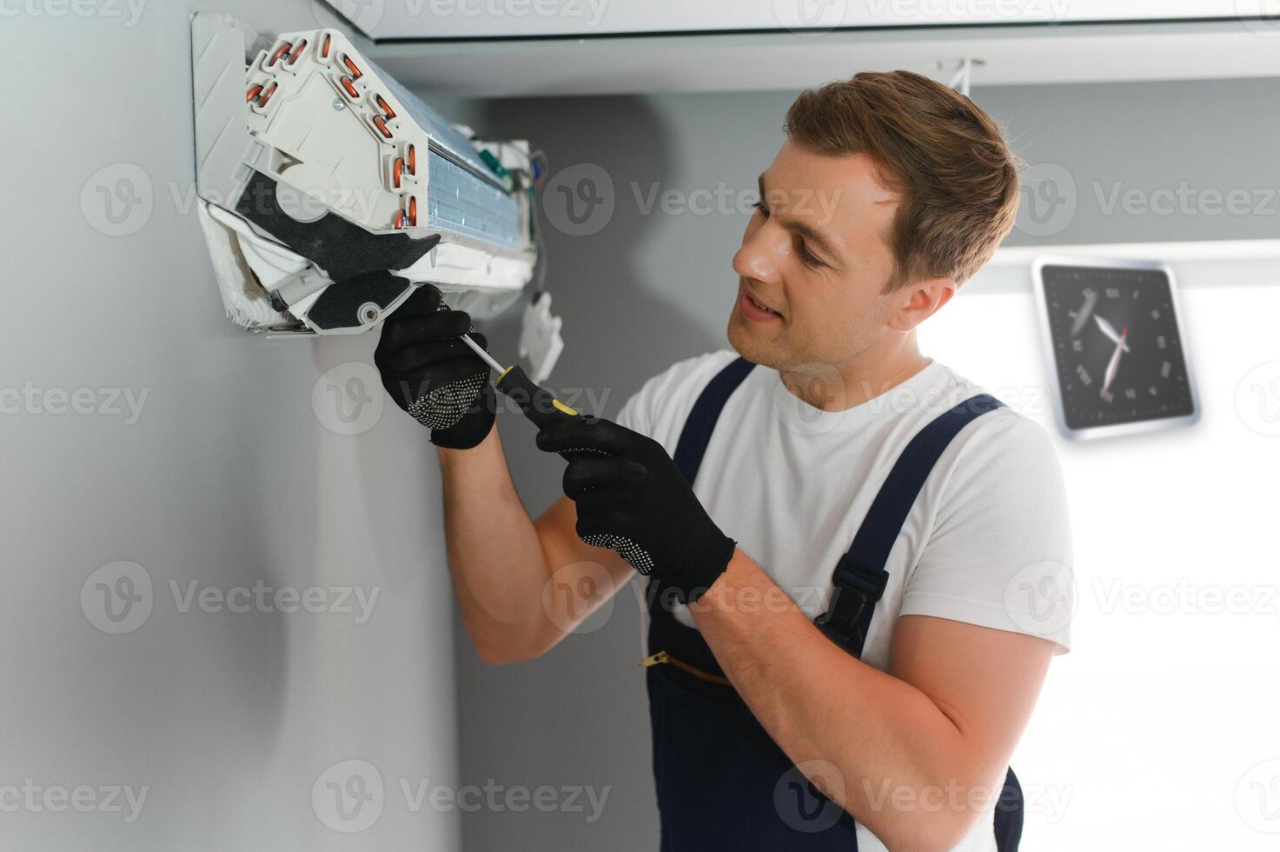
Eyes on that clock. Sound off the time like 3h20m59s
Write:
10h35m35s
